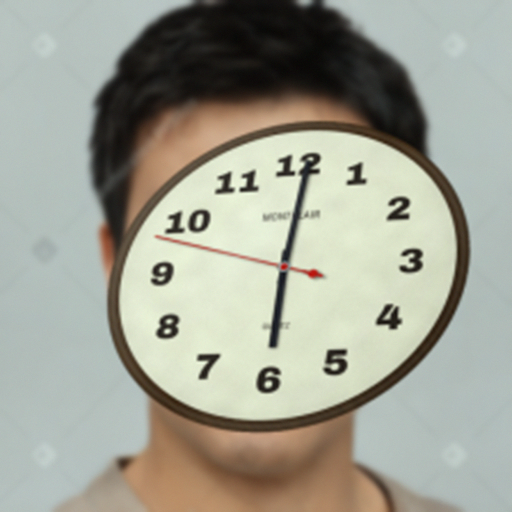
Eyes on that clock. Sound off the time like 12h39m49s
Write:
6h00m48s
